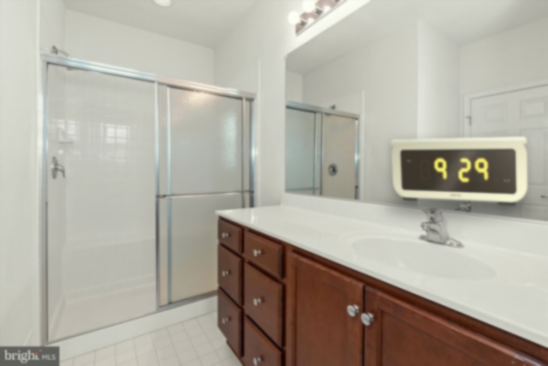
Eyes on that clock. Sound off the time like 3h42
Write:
9h29
